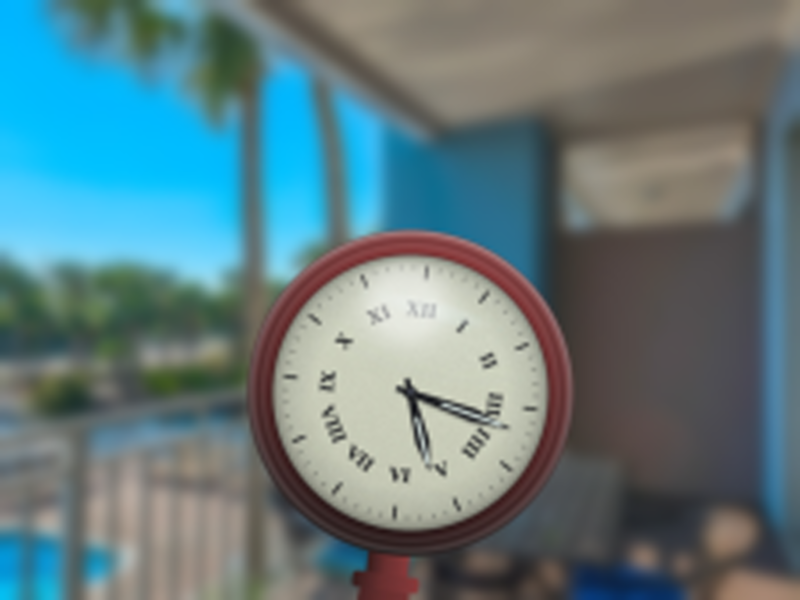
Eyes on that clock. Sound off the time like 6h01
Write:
5h17
